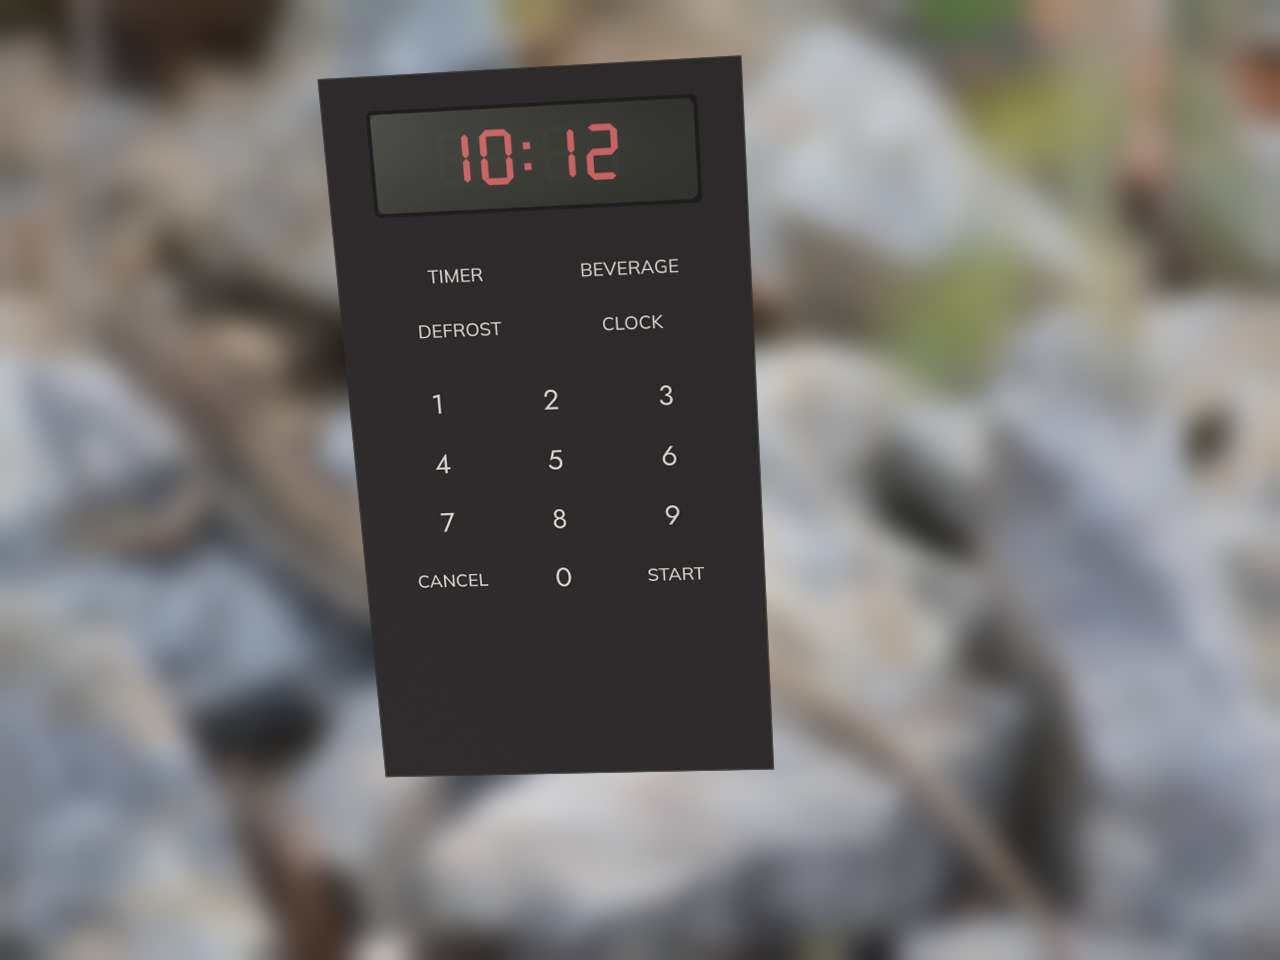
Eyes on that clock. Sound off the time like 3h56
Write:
10h12
